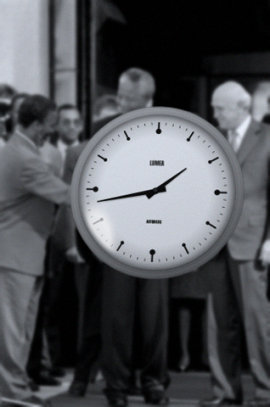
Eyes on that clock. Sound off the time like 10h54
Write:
1h43
